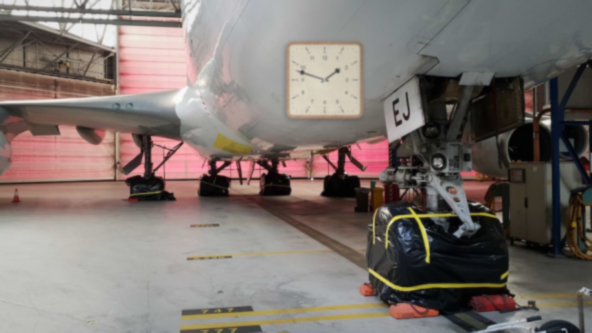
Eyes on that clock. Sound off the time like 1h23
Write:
1h48
